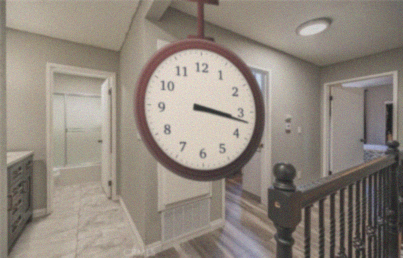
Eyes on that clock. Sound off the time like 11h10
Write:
3h17
